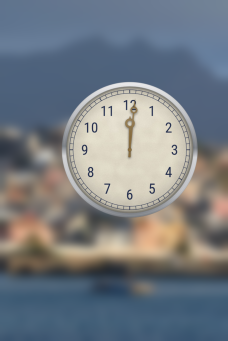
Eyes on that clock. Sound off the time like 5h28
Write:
12h01
